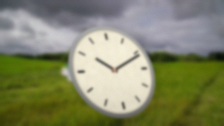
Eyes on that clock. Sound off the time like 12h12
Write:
10h11
